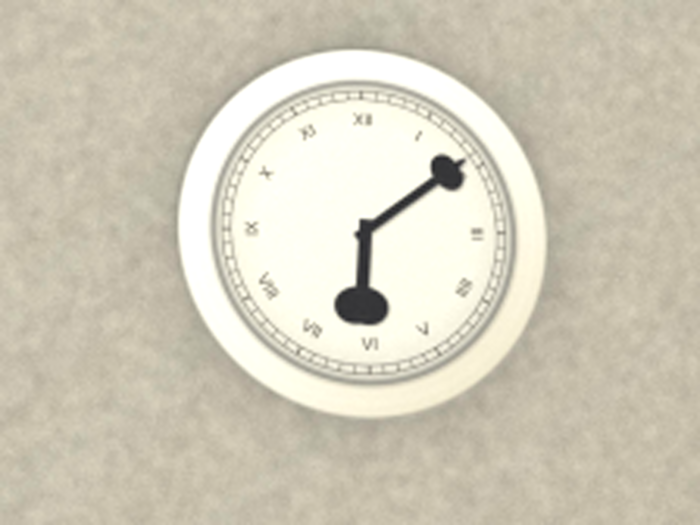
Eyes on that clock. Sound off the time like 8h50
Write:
6h09
